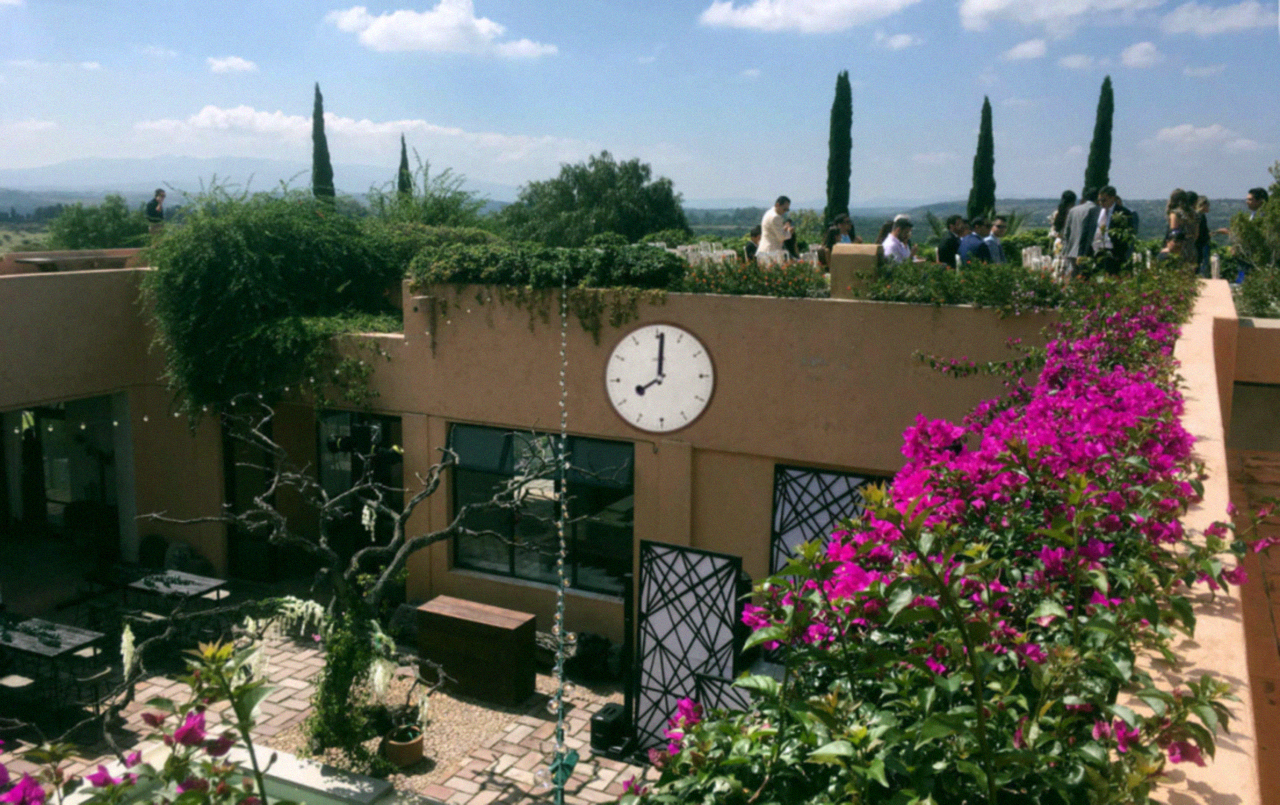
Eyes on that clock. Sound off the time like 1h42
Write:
8h01
